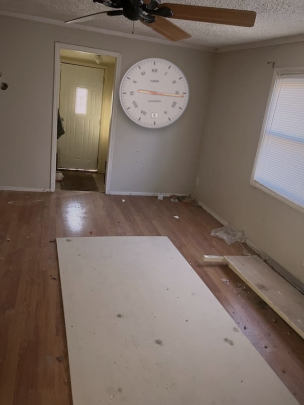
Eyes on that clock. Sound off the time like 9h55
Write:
9h16
